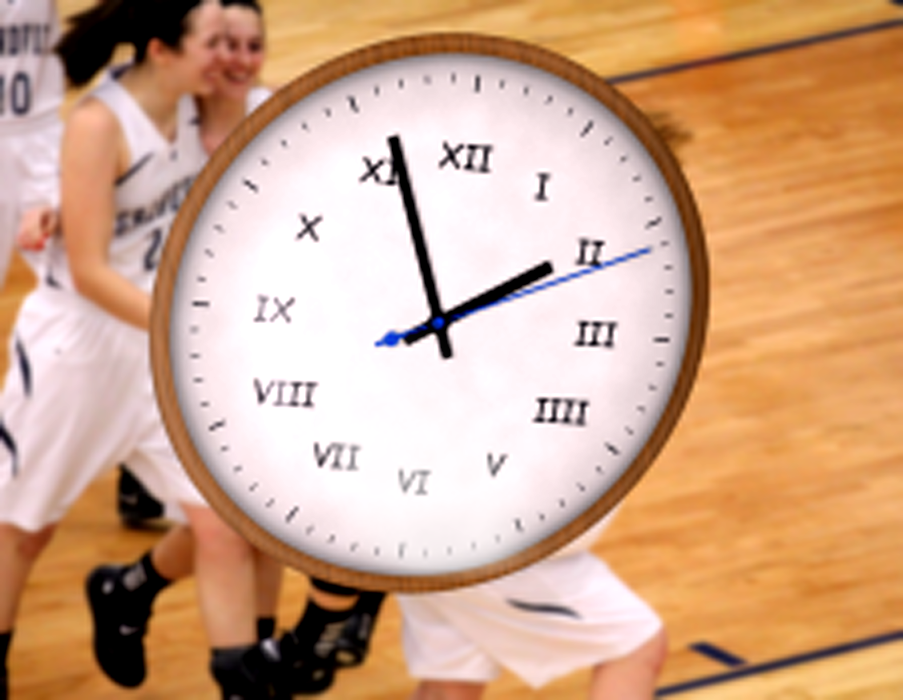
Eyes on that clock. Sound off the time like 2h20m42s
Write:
1h56m11s
